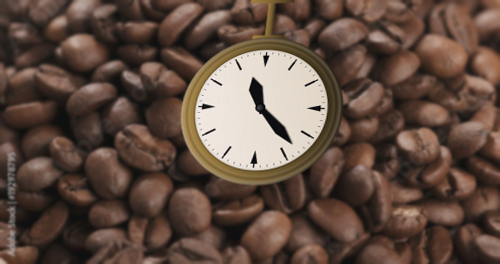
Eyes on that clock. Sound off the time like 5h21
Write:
11h23
